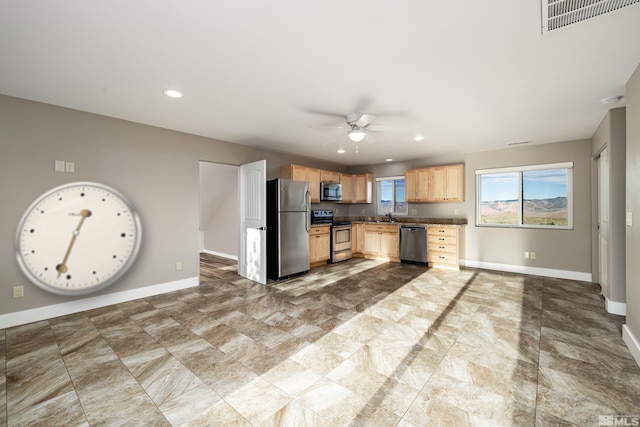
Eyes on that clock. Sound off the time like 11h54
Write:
12h32
